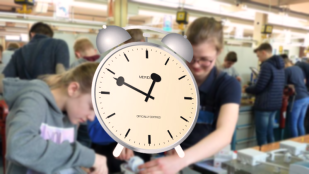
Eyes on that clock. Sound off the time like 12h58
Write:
12h49
